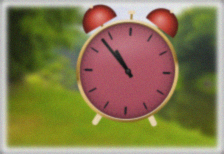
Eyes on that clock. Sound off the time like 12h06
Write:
10h53
